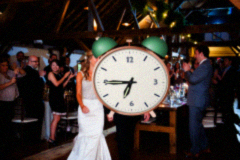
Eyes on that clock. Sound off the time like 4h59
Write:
6h45
